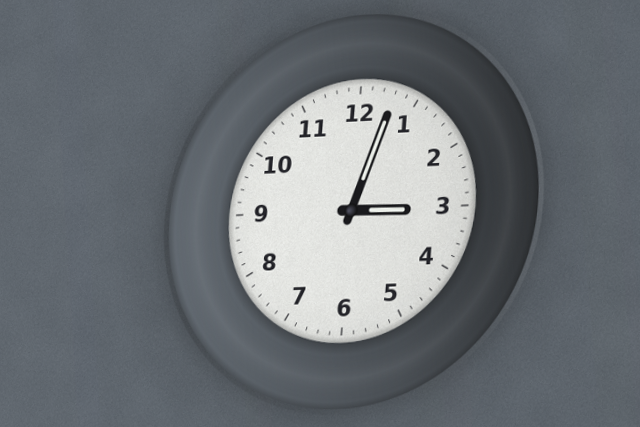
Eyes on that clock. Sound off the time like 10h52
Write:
3h03
